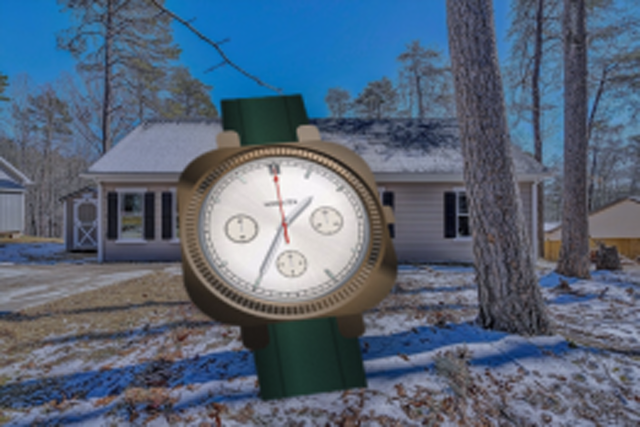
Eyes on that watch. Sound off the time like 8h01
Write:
1h35
